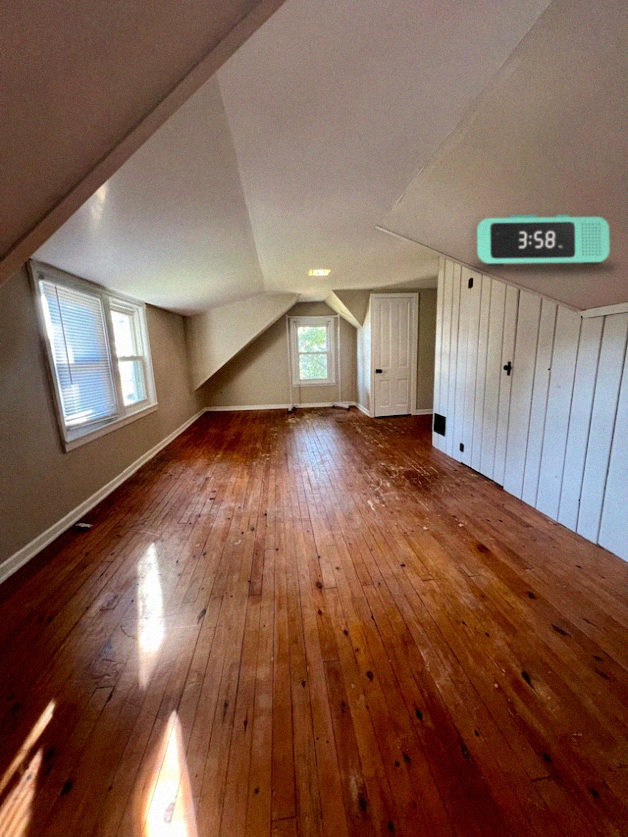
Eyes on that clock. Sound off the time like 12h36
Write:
3h58
